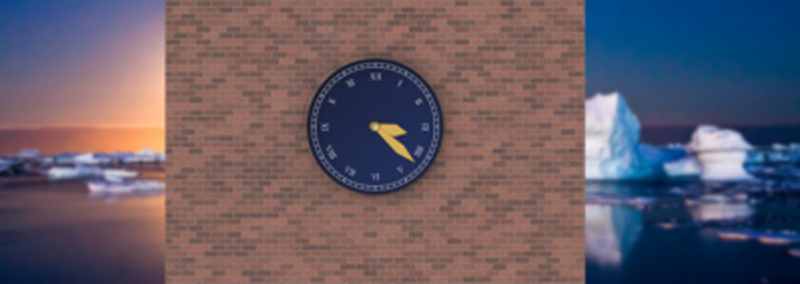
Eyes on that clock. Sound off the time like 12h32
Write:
3h22
